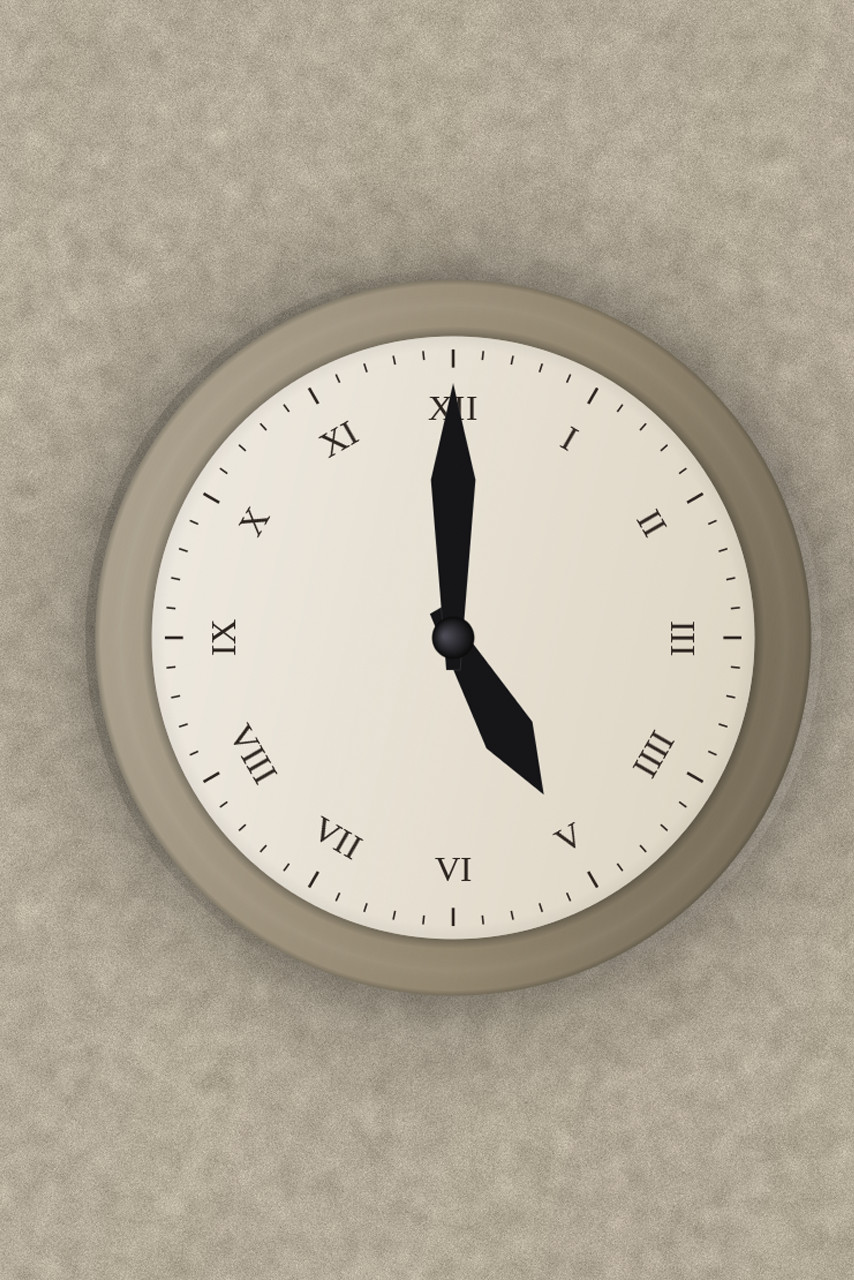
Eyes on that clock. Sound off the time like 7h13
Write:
5h00
